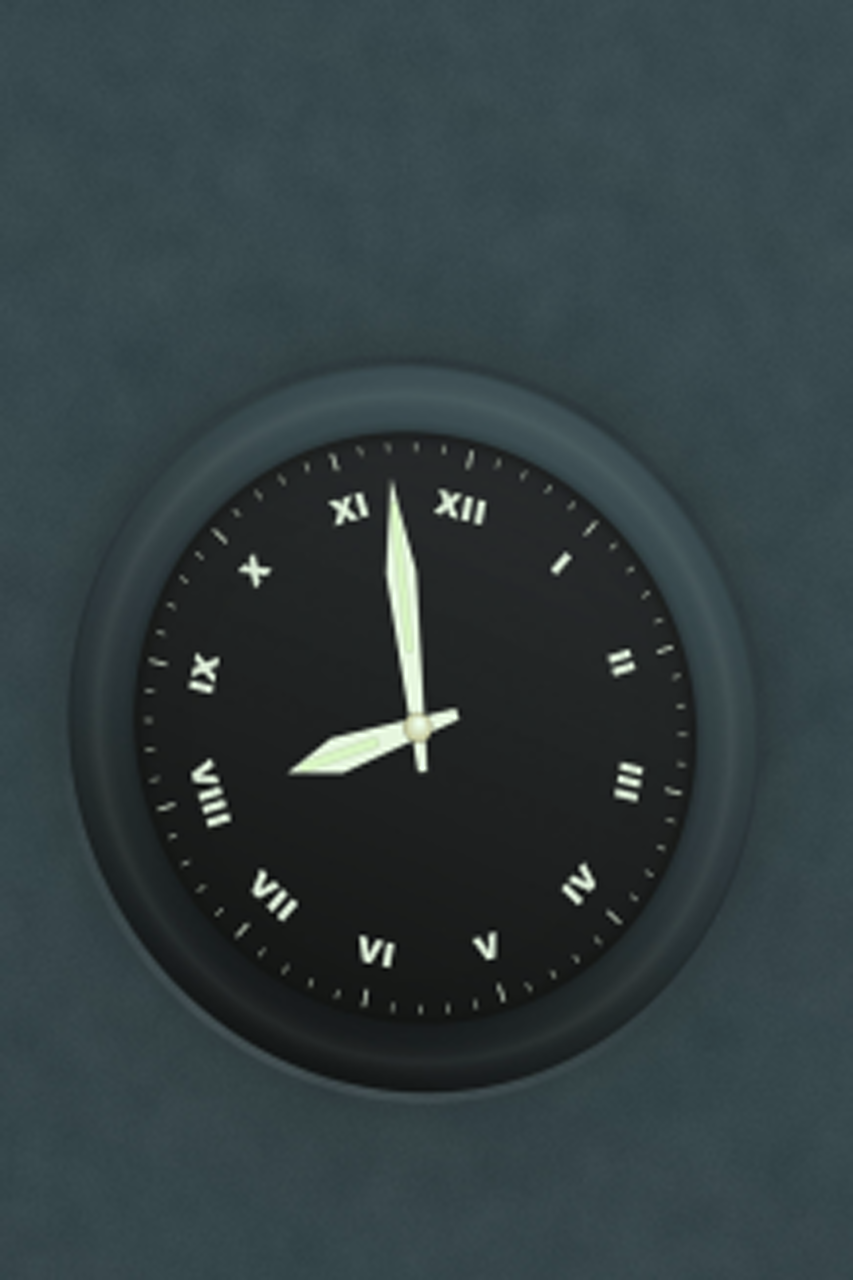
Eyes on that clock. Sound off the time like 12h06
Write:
7h57
